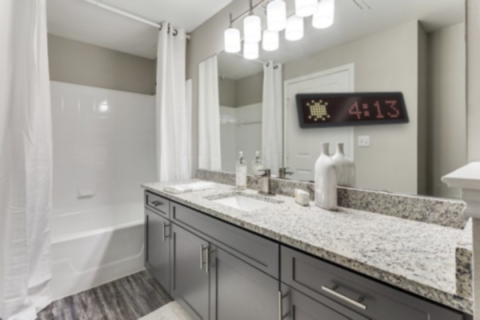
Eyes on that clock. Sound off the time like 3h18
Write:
4h13
